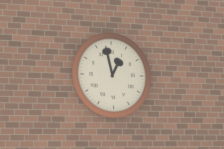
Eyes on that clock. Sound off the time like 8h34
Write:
12h58
